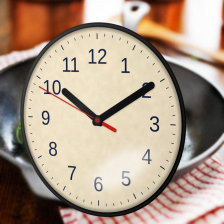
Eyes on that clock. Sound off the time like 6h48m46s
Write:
10h09m49s
